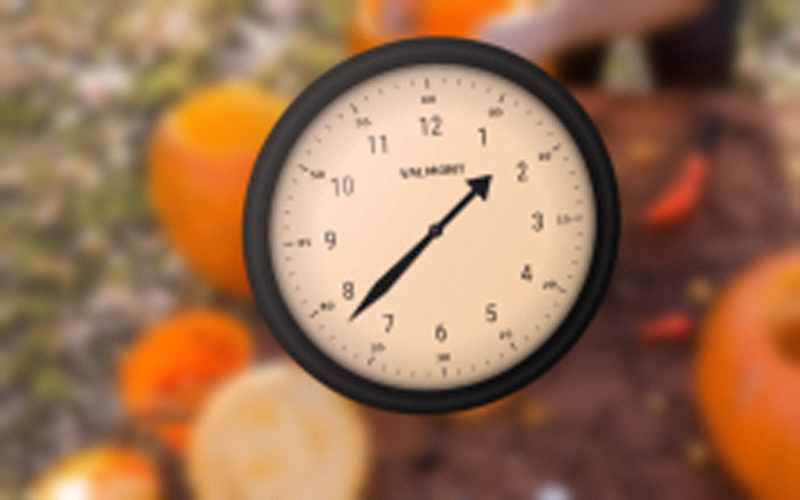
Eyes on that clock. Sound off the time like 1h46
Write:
1h38
